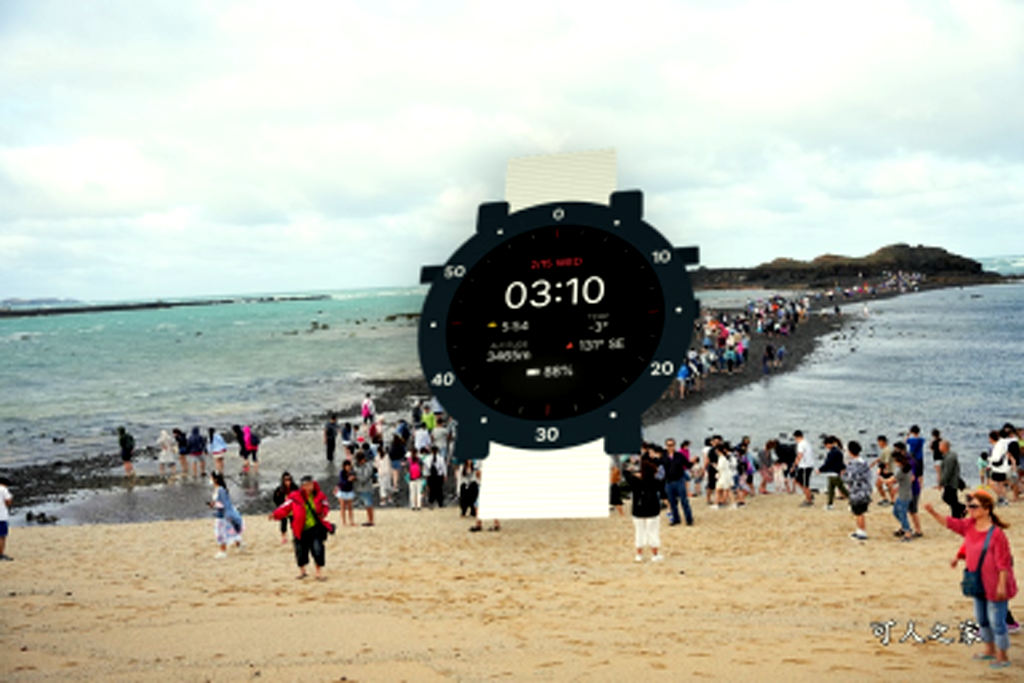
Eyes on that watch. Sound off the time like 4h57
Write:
3h10
